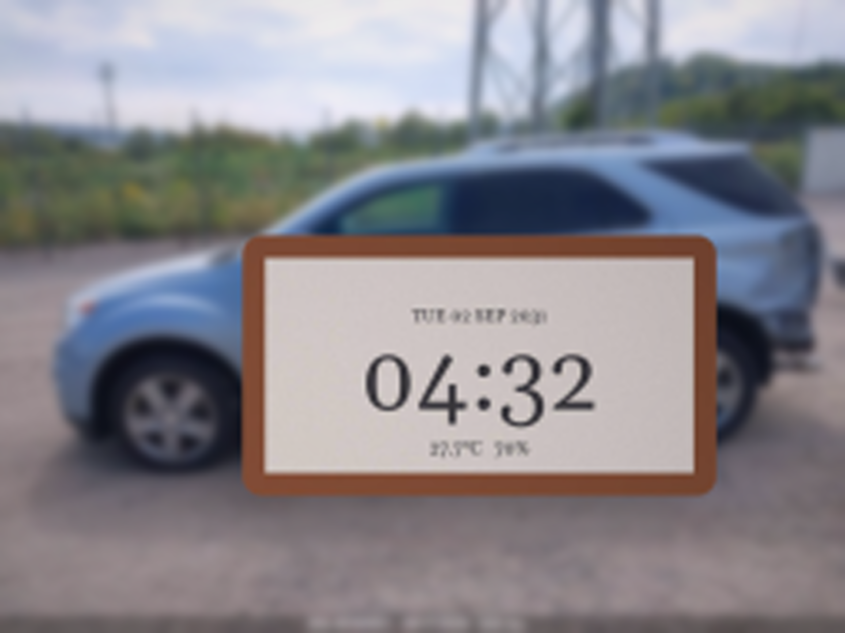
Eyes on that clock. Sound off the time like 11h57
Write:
4h32
